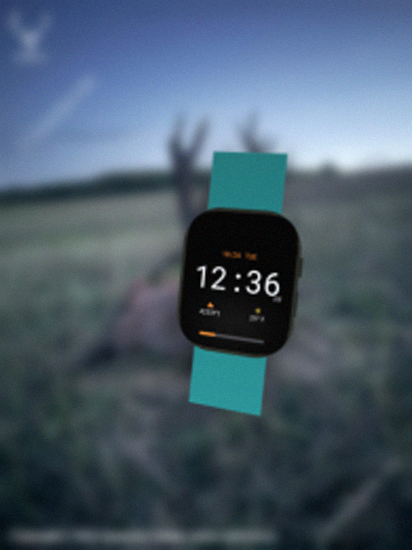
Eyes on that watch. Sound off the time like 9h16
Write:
12h36
